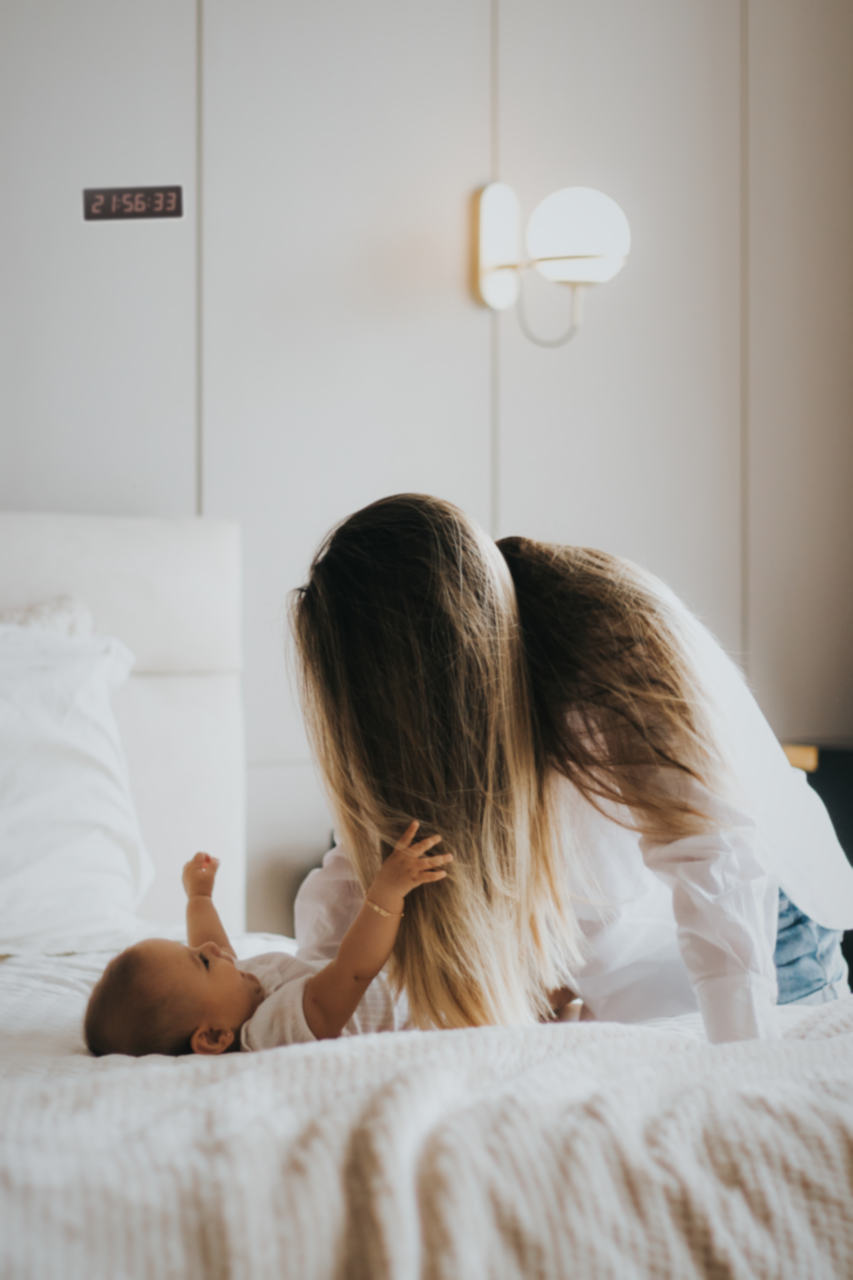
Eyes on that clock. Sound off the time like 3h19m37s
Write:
21h56m33s
